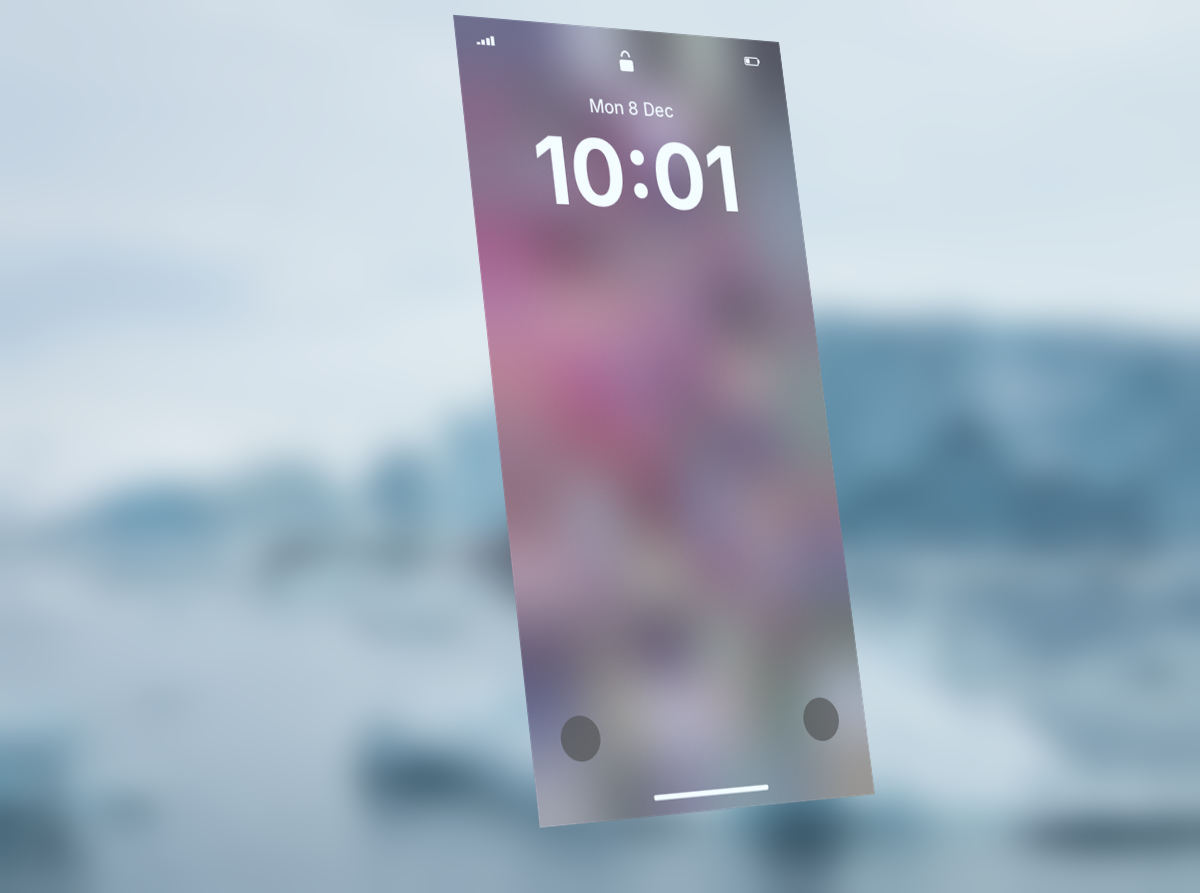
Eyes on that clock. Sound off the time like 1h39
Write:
10h01
